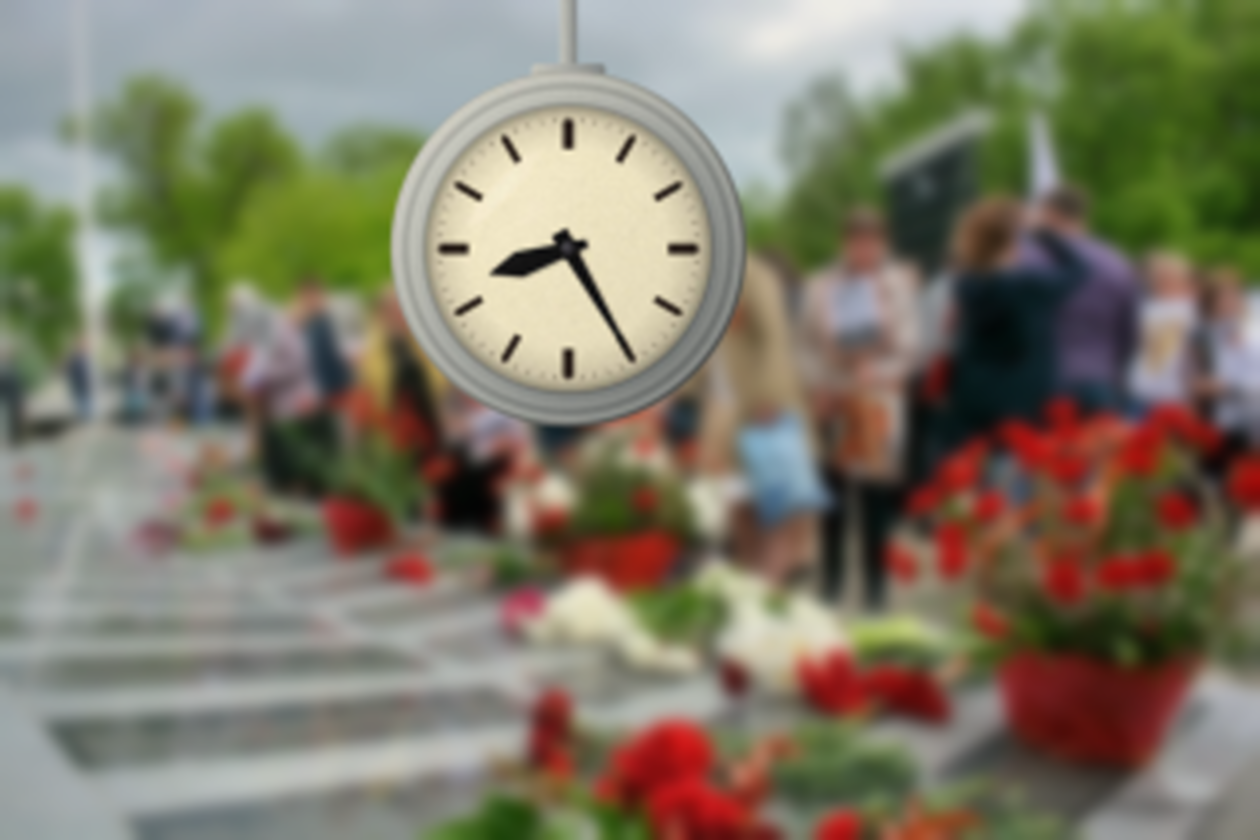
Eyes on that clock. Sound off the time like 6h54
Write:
8h25
